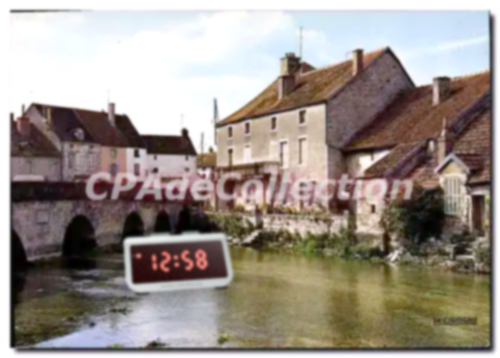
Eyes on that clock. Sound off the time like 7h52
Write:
12h58
